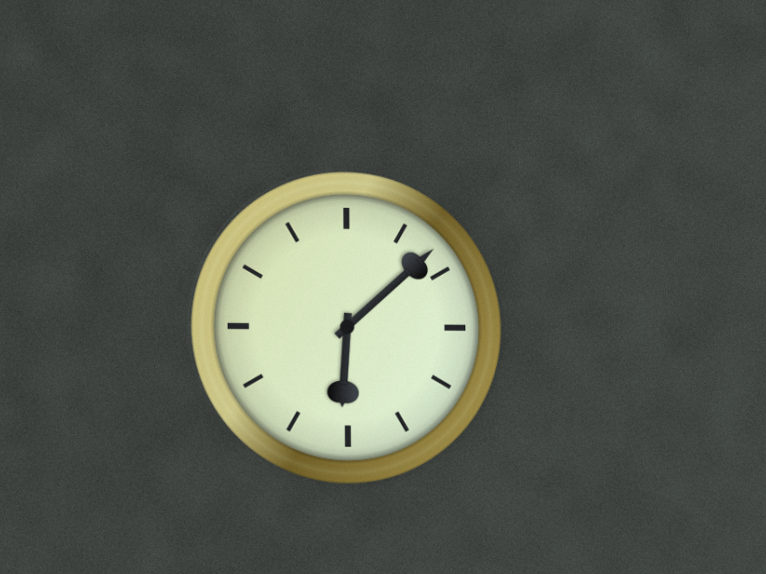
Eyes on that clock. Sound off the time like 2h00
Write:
6h08
